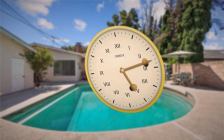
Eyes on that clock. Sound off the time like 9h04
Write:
5h13
